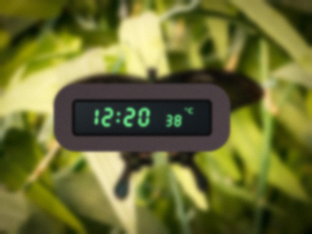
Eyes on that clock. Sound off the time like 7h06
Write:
12h20
